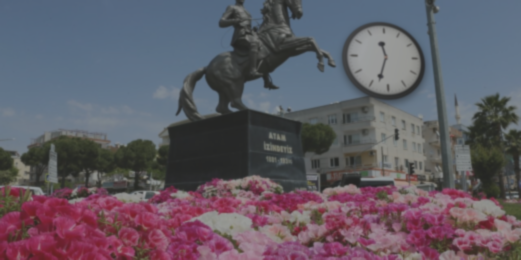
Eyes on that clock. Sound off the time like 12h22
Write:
11h33
